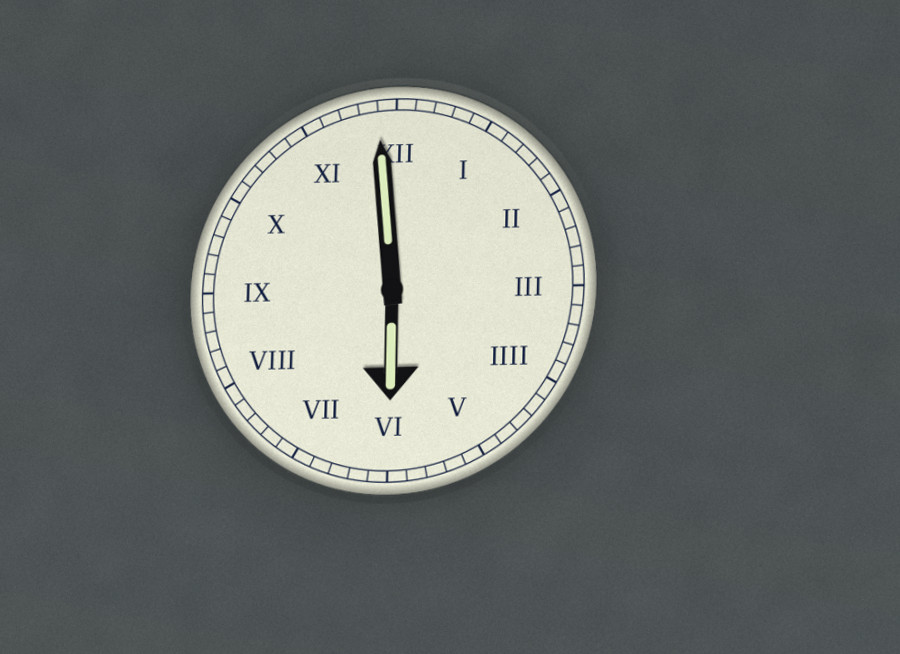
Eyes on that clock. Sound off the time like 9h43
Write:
5h59
